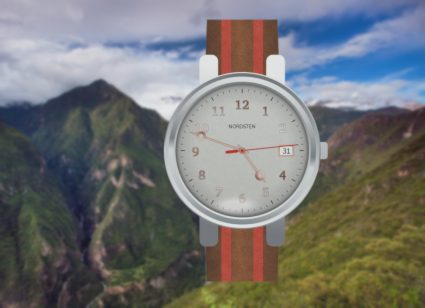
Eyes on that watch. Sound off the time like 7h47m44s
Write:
4h48m14s
